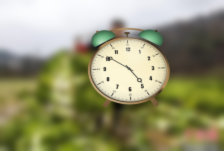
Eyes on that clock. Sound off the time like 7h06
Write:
4h51
